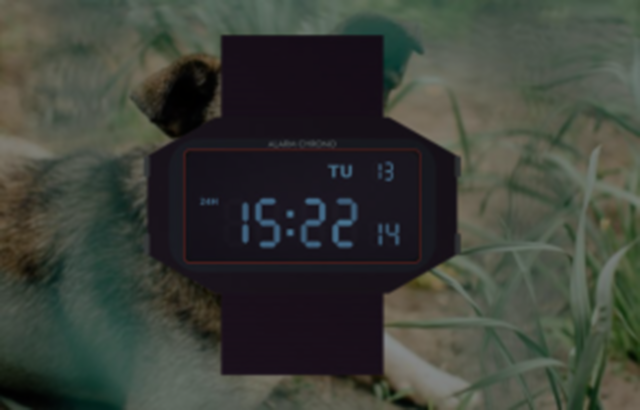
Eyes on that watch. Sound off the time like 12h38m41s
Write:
15h22m14s
